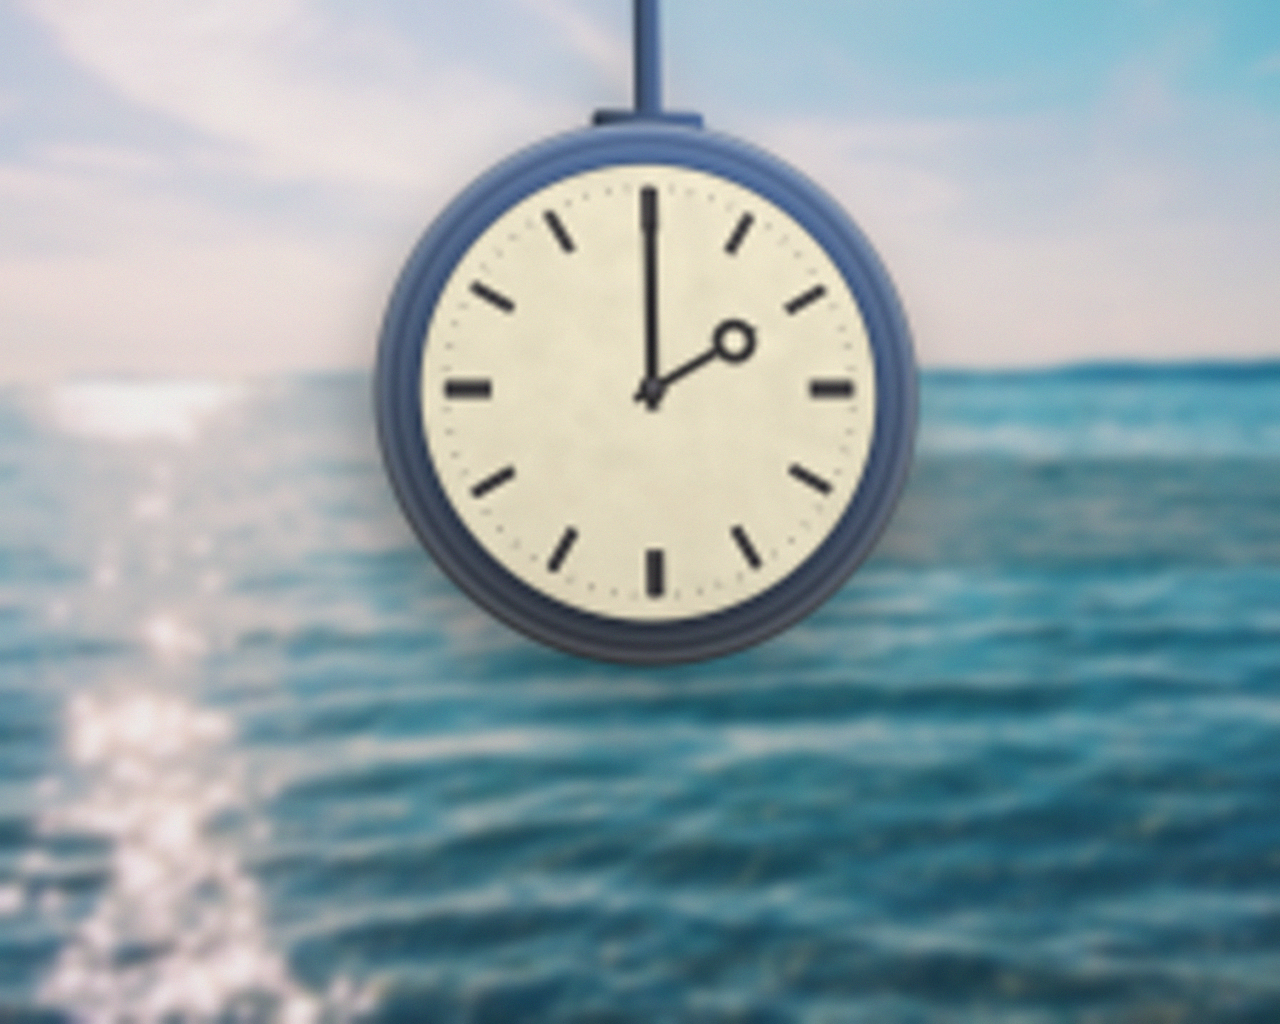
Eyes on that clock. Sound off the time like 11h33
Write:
2h00
